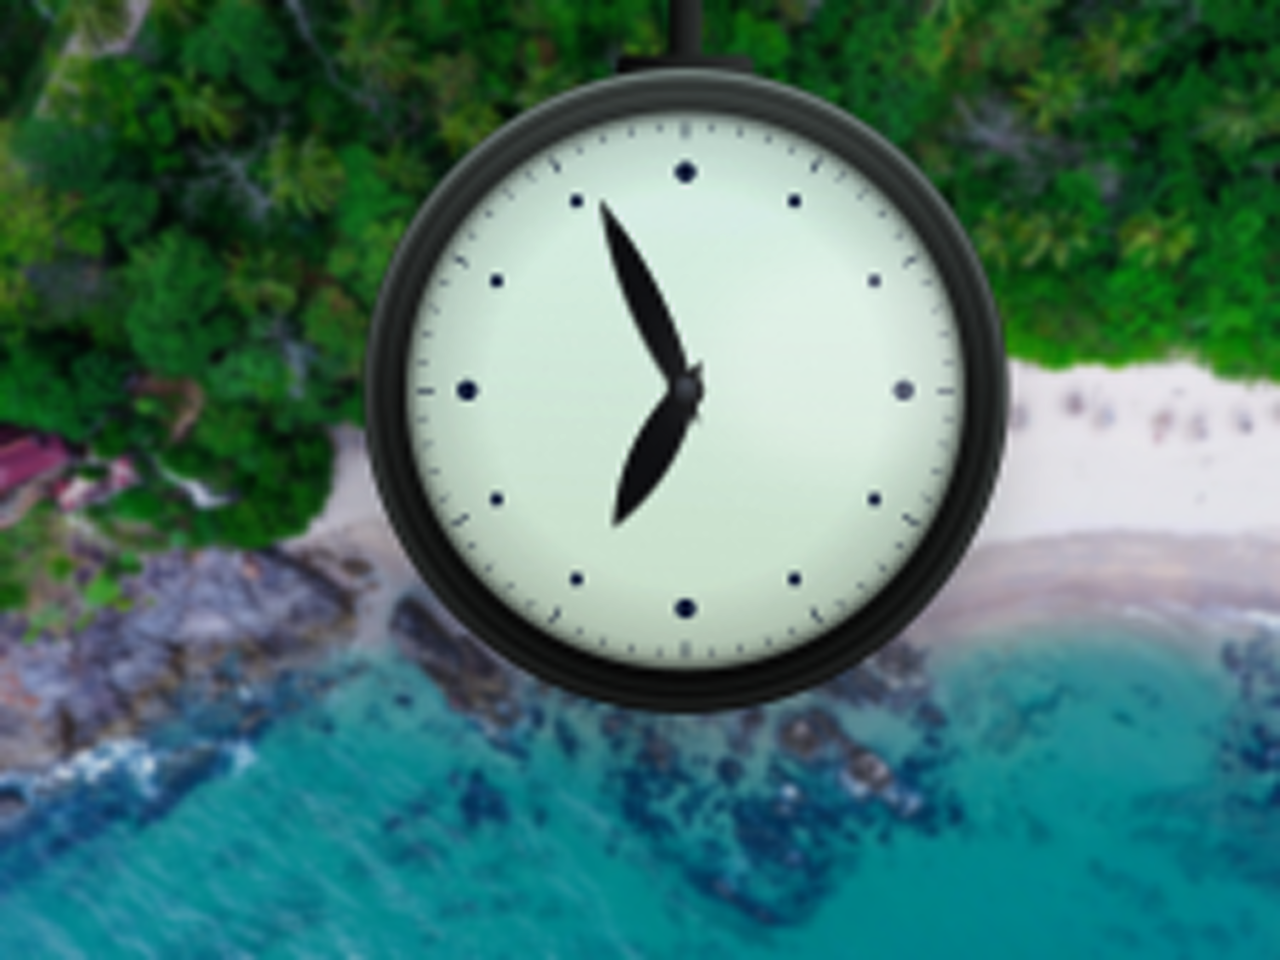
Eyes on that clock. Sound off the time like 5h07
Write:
6h56
